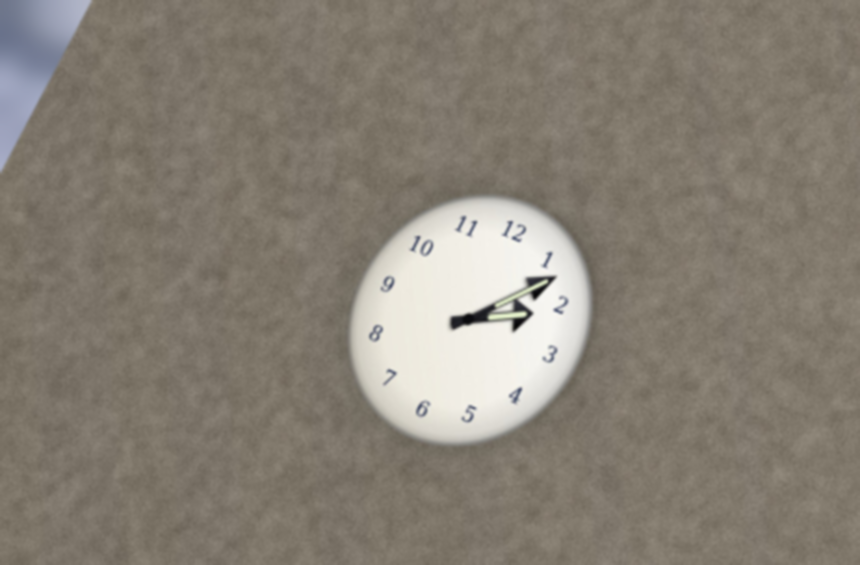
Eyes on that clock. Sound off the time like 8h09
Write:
2h07
